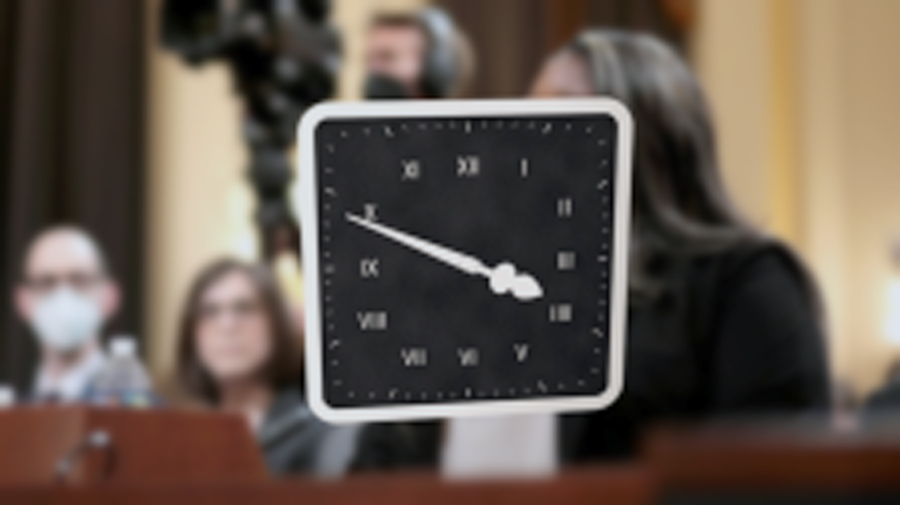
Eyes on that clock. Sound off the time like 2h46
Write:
3h49
